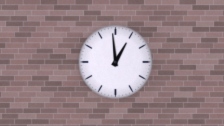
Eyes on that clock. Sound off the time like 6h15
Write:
12h59
